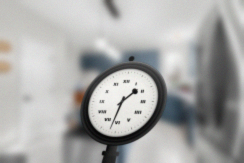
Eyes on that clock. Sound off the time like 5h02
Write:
1h32
